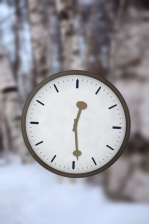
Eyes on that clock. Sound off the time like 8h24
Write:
12h29
